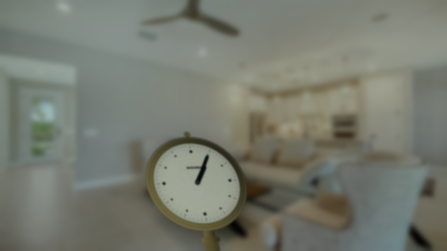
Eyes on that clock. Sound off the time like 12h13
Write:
1h05
